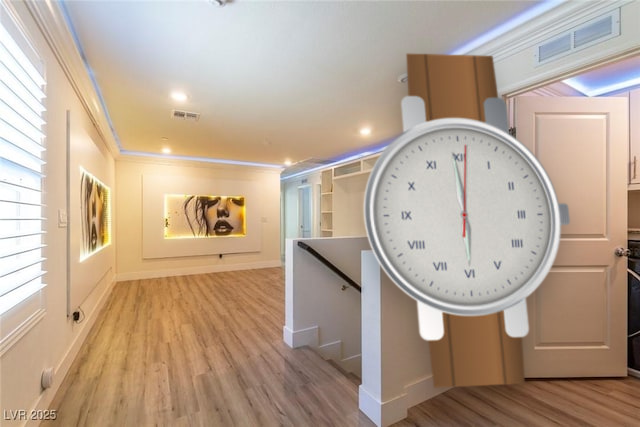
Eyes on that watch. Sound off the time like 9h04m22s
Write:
5h59m01s
